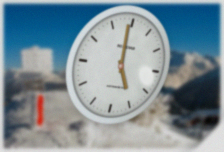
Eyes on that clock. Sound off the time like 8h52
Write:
4h59
